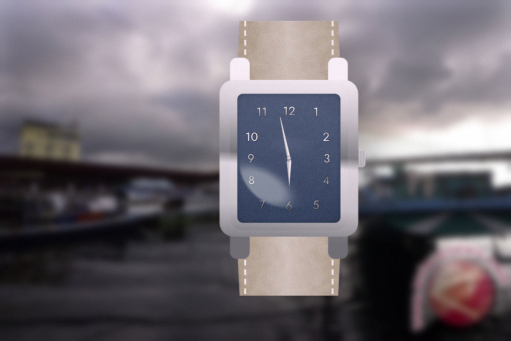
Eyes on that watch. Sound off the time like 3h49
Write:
5h58
